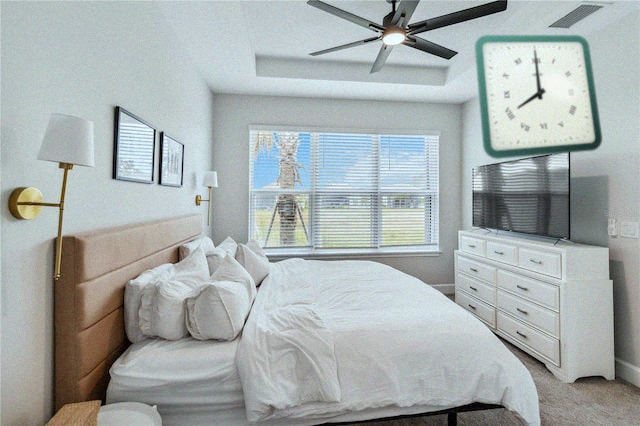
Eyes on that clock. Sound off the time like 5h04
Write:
8h00
